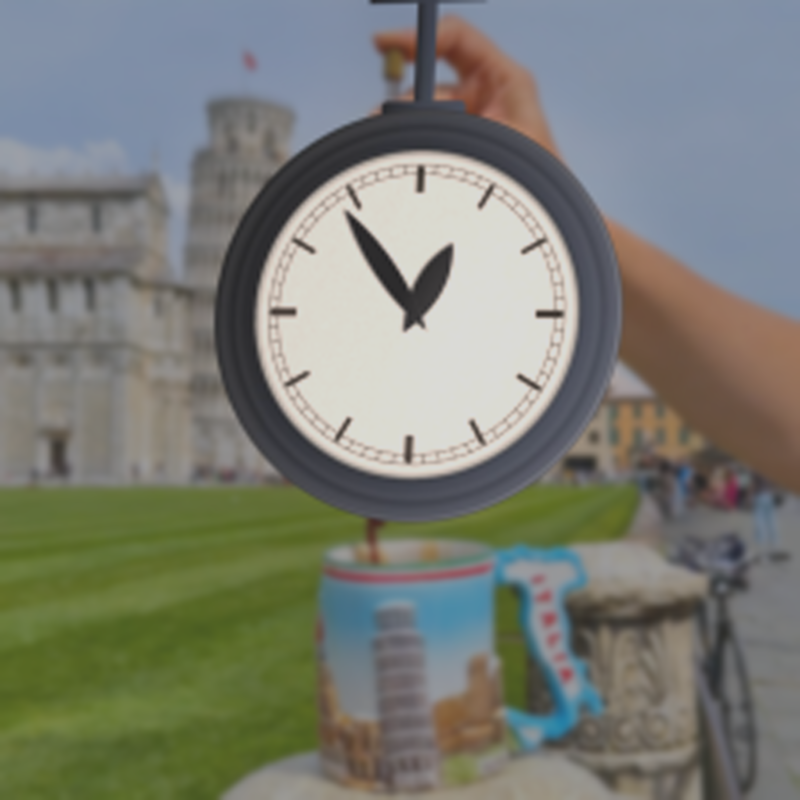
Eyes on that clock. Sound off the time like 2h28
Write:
12h54
